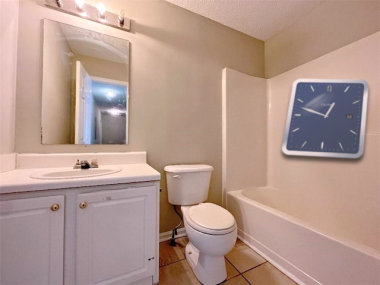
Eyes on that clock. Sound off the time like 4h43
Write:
12h48
